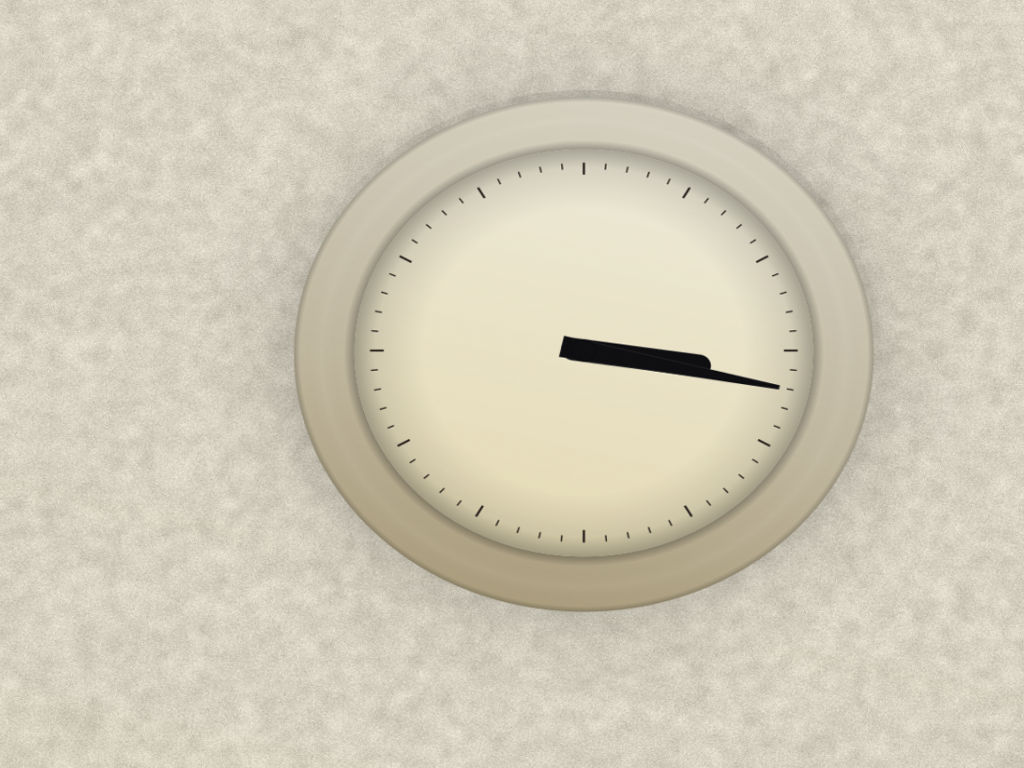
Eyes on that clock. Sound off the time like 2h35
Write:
3h17
